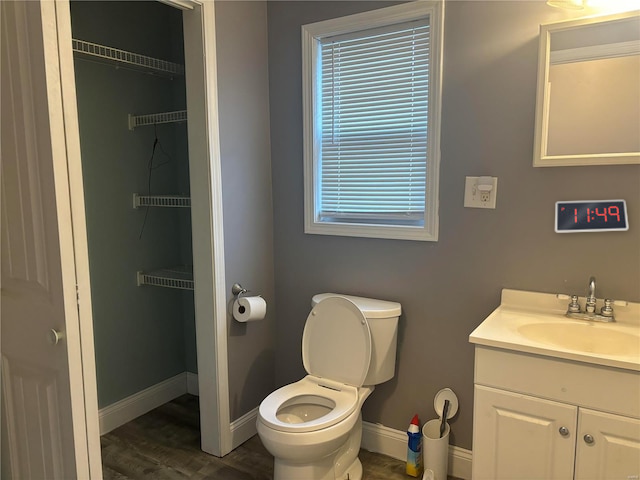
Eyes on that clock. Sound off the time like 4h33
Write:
11h49
